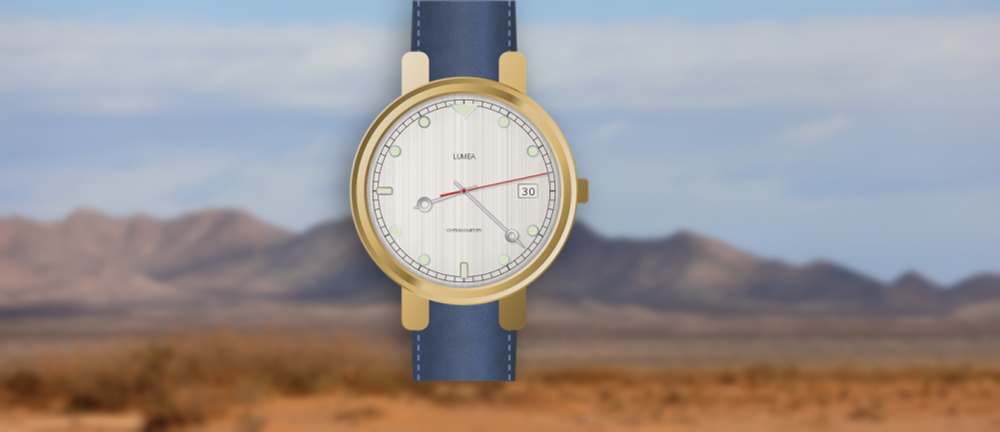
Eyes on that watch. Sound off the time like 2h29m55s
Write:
8h22m13s
